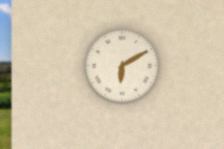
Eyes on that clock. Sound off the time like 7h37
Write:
6h10
